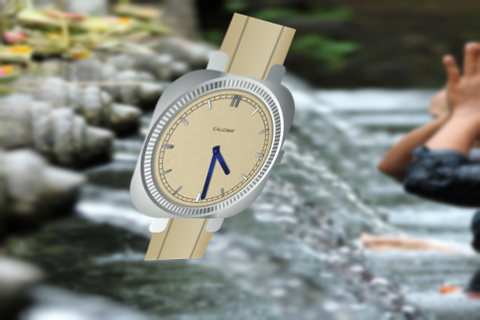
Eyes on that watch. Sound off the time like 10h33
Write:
4h29
